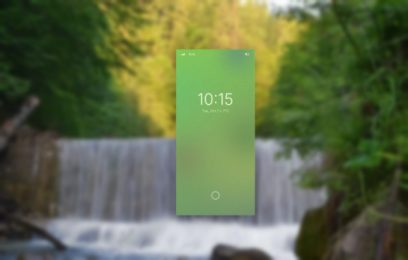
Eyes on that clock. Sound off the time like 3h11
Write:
10h15
